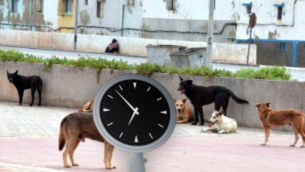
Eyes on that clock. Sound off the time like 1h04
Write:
6h53
